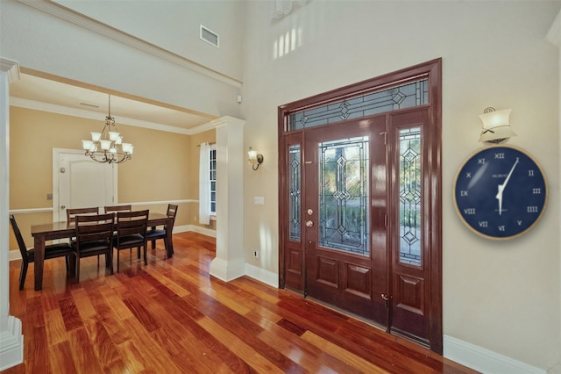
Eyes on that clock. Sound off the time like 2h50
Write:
6h05
